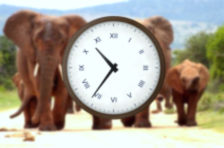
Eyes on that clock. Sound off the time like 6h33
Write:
10h36
